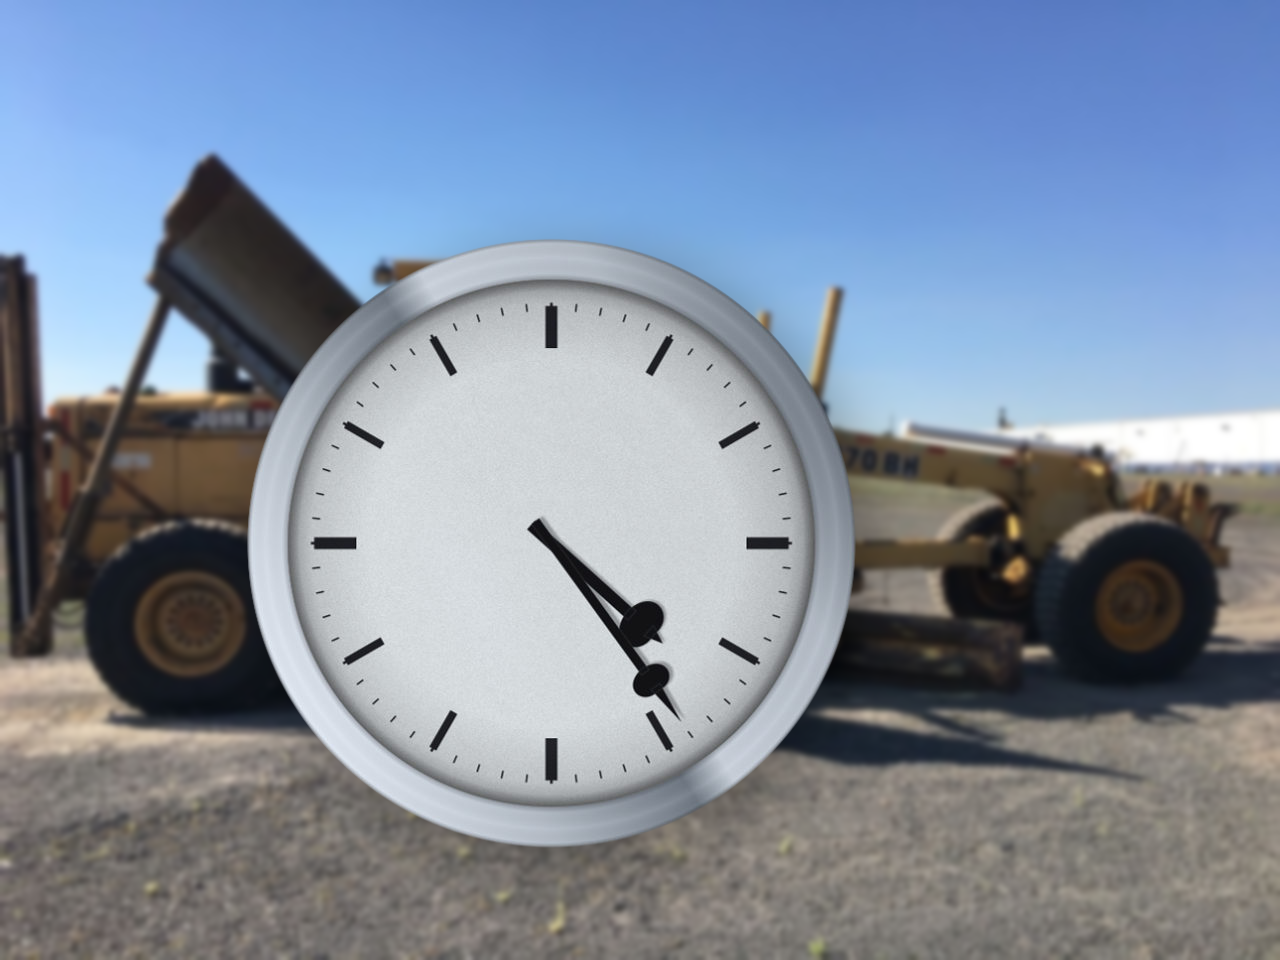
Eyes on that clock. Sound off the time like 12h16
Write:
4h24
